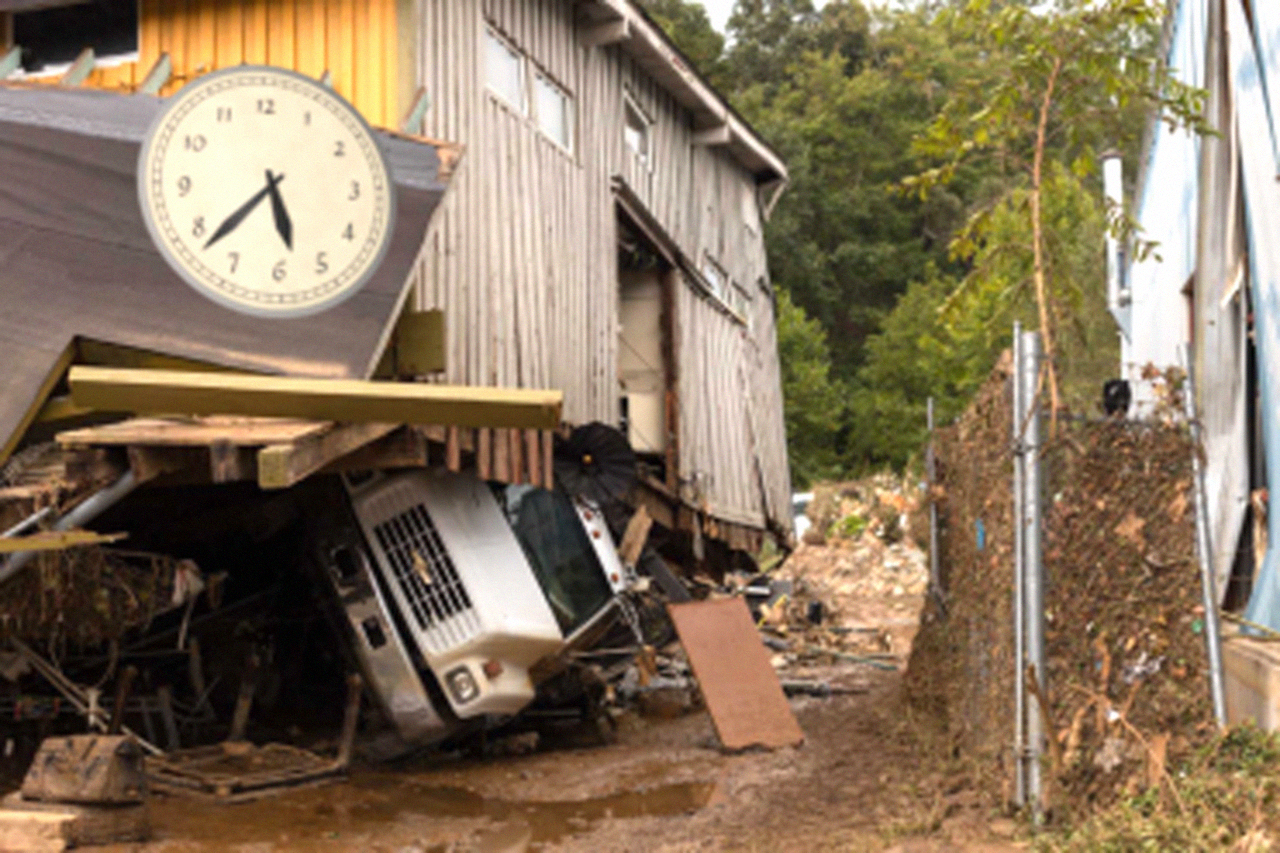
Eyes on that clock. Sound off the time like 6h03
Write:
5h38
